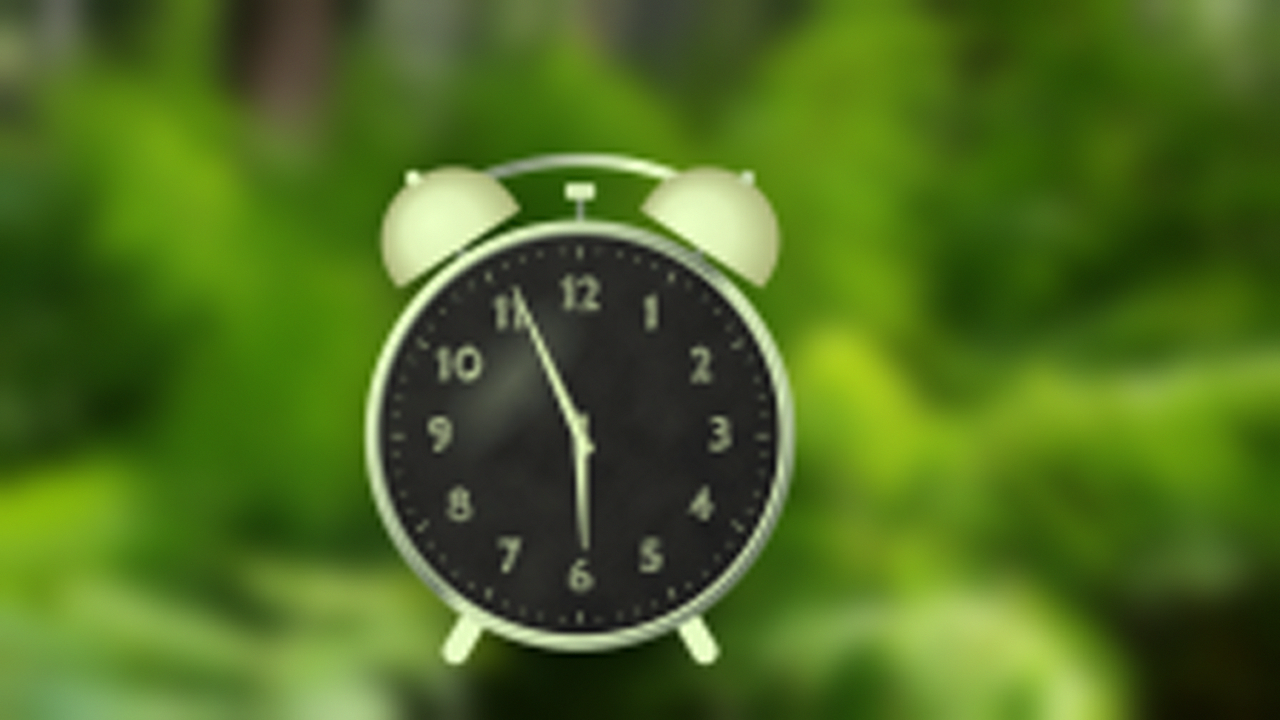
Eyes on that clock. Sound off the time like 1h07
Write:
5h56
